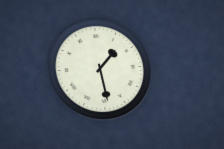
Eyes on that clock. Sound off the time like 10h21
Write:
1h29
